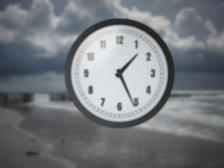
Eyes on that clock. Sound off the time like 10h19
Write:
1h26
